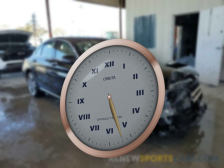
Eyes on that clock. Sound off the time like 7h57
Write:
5h27
